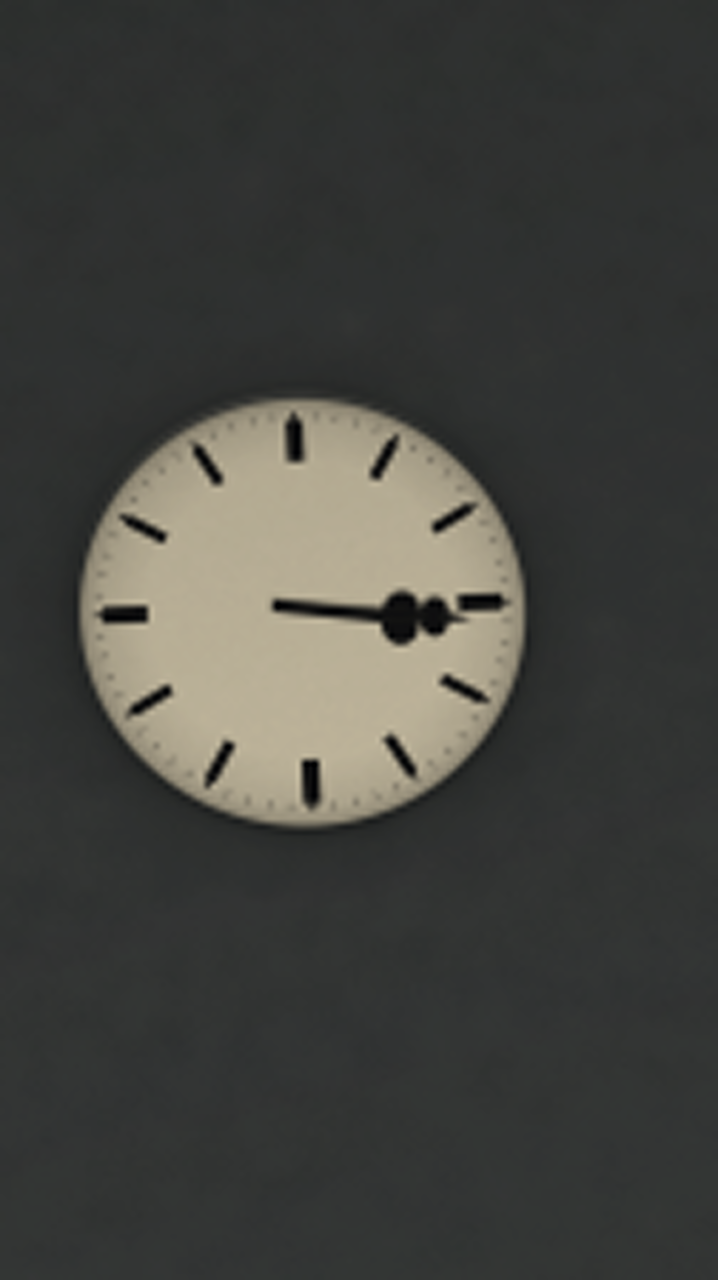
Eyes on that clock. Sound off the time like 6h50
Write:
3h16
